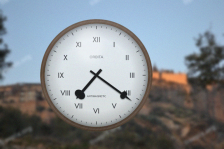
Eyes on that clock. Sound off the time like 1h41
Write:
7h21
